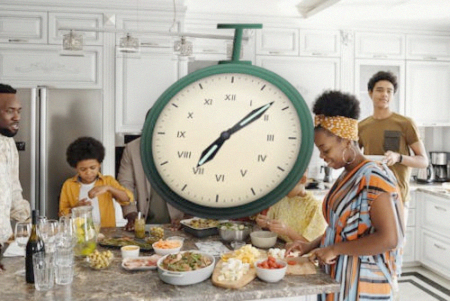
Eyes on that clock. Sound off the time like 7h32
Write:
7h08
